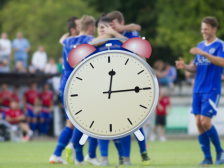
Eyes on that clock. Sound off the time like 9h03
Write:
12h15
